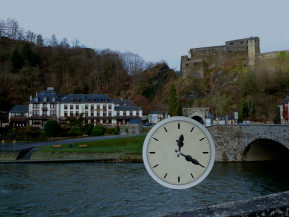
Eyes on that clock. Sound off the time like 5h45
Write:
12h20
